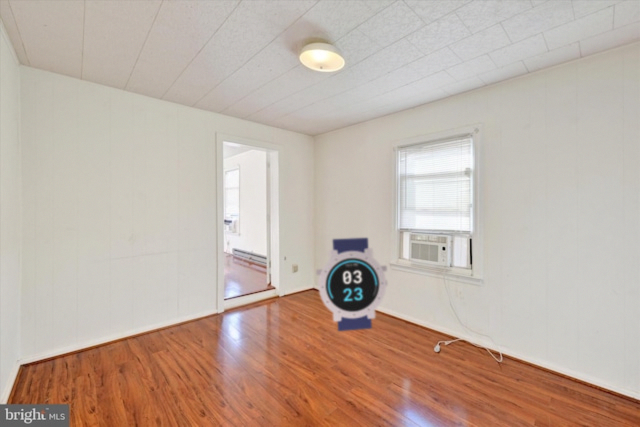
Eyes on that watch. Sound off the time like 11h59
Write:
3h23
